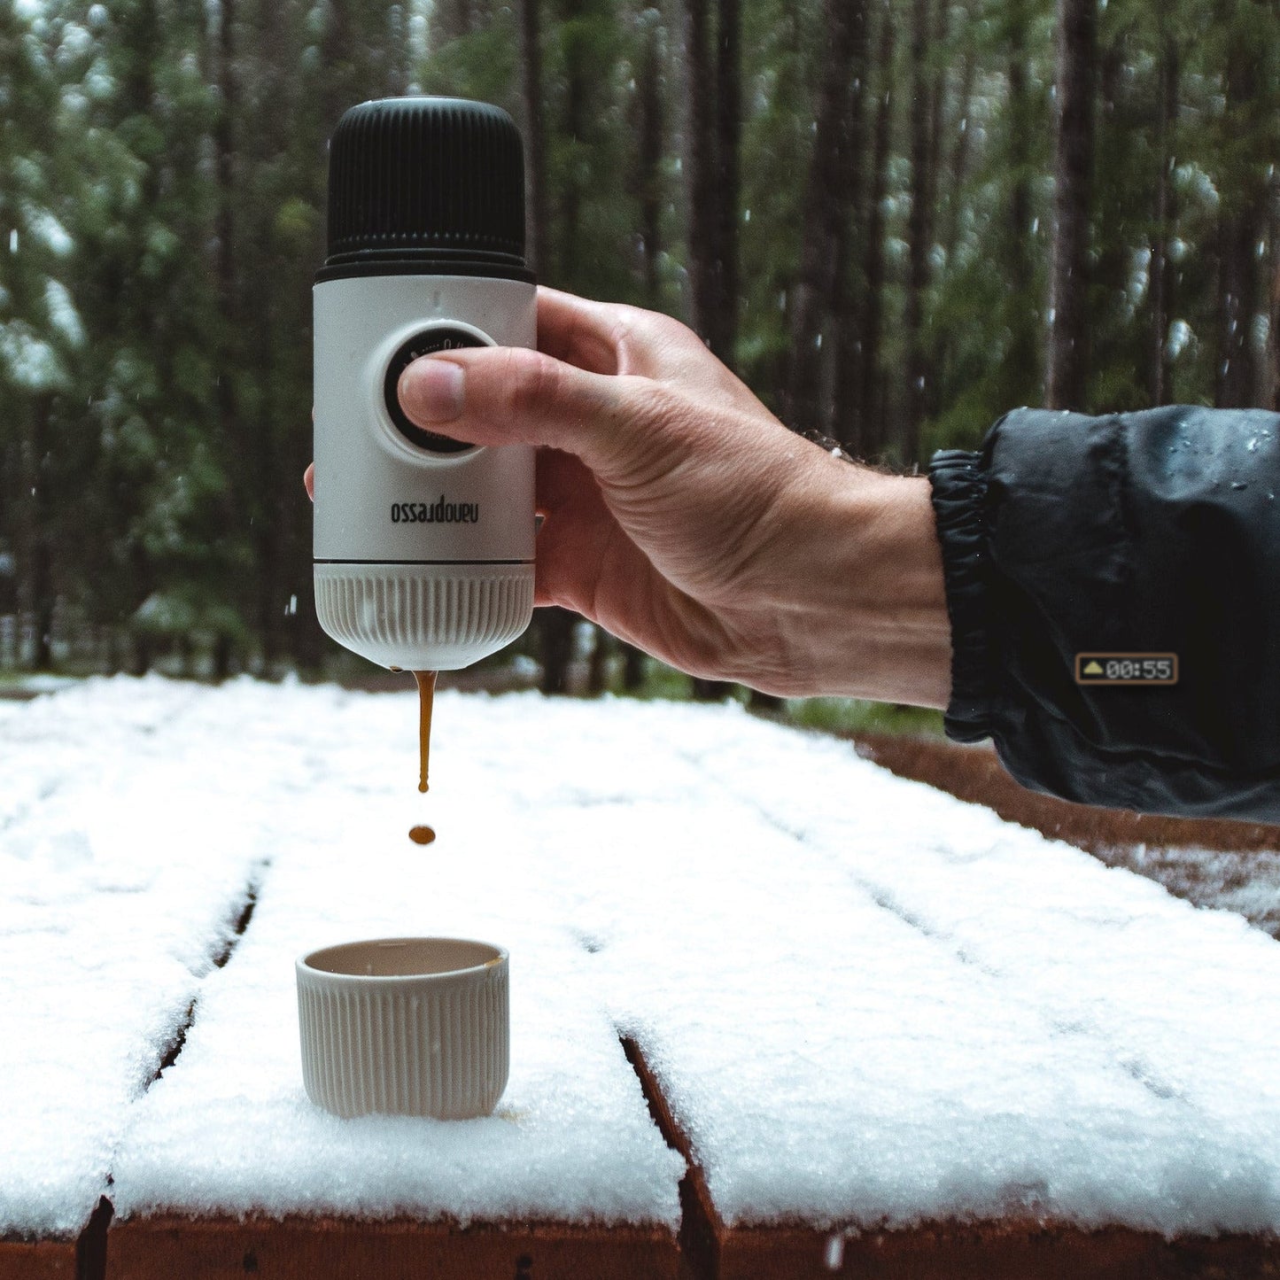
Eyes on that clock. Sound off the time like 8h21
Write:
0h55
